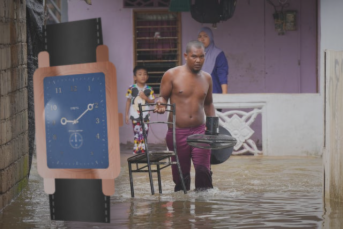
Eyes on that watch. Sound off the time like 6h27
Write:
9h09
